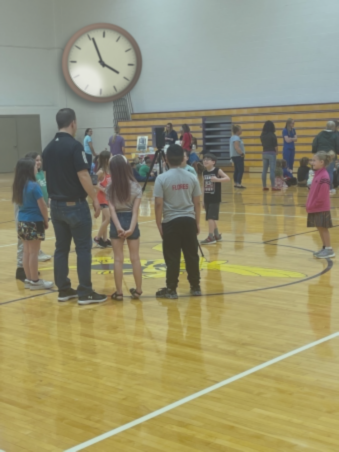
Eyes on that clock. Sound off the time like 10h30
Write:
3h56
